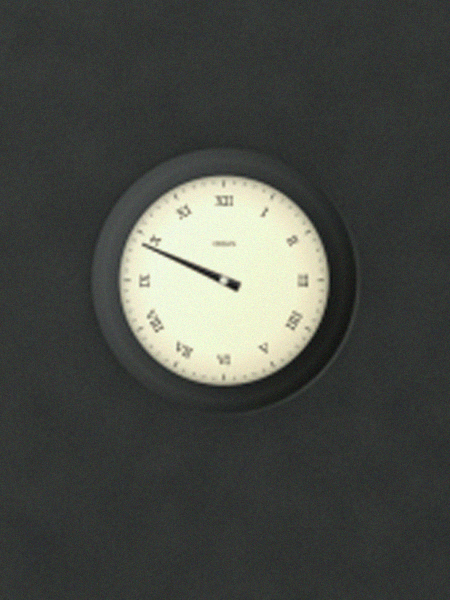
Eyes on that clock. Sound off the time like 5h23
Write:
9h49
